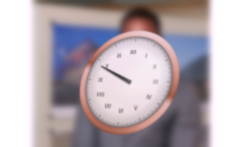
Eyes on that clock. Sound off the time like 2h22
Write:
9h49
